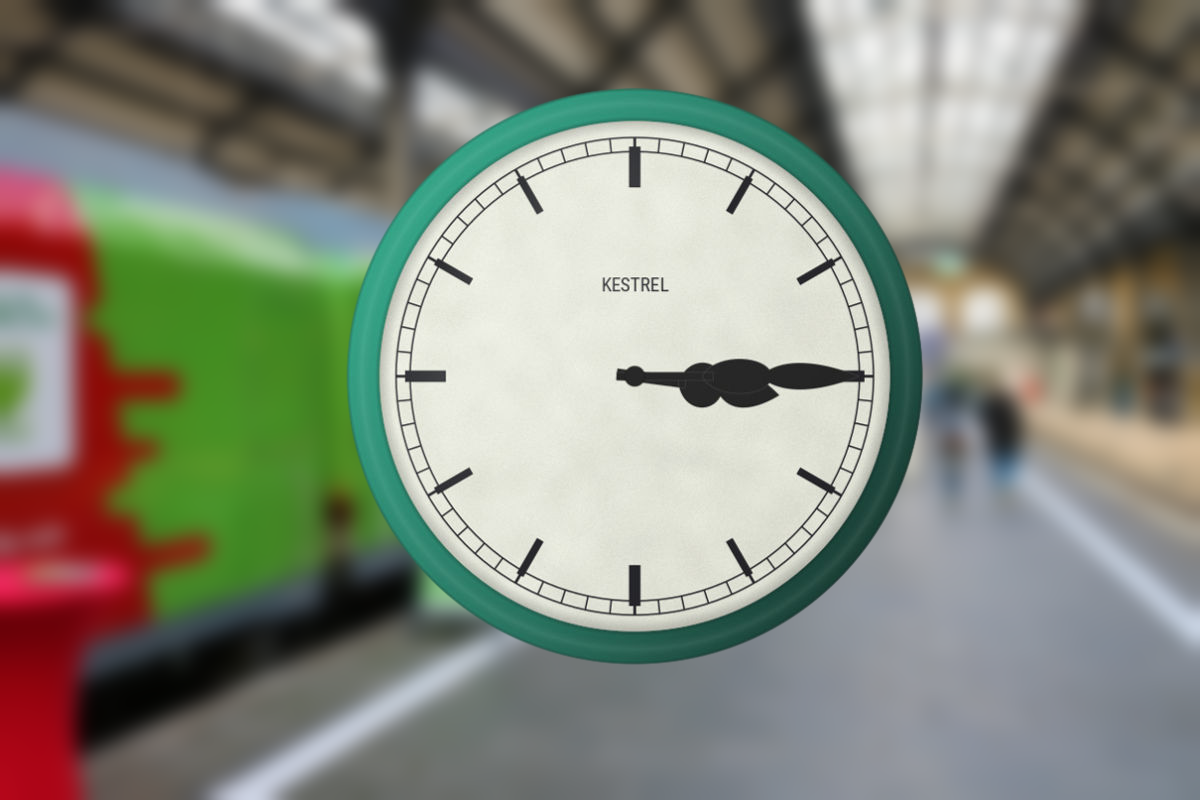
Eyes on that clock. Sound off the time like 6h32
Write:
3h15
